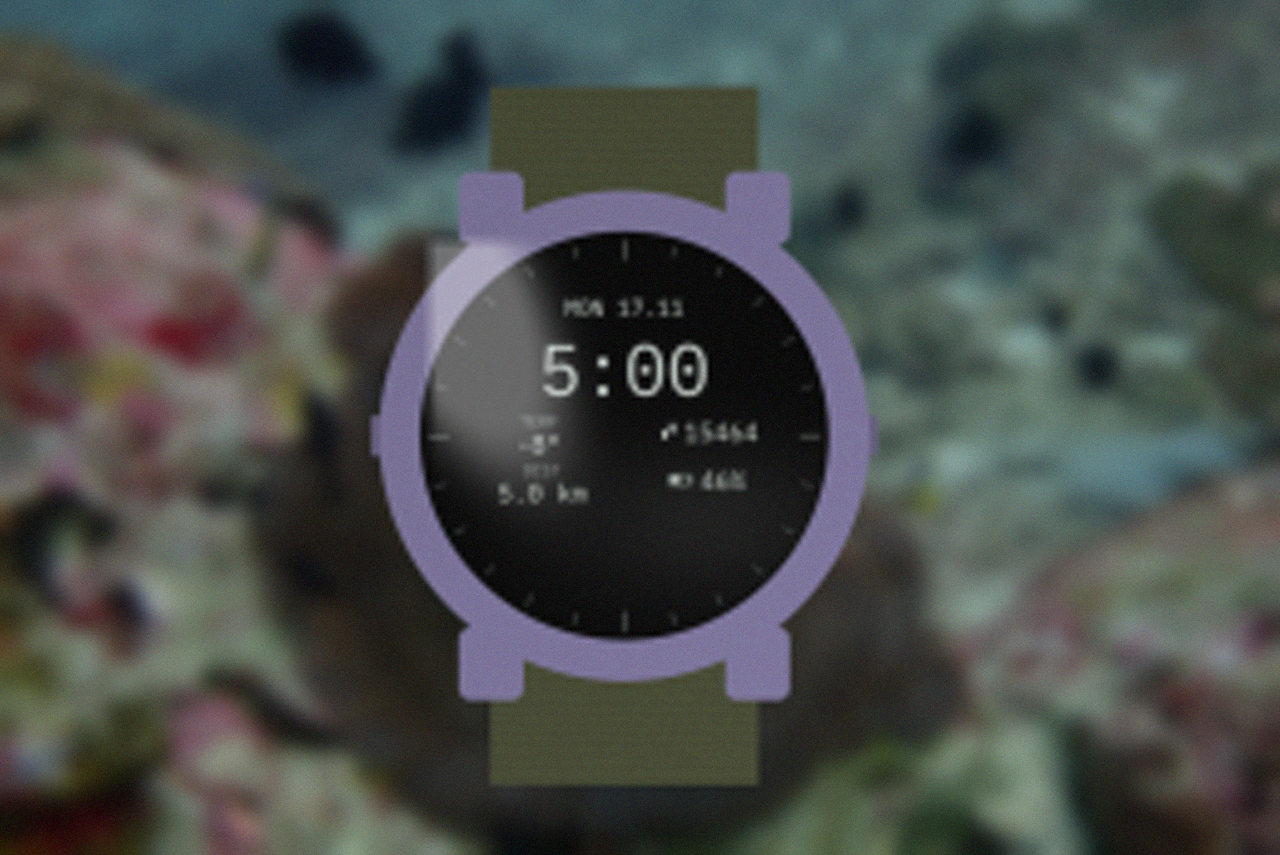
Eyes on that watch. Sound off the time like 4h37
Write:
5h00
